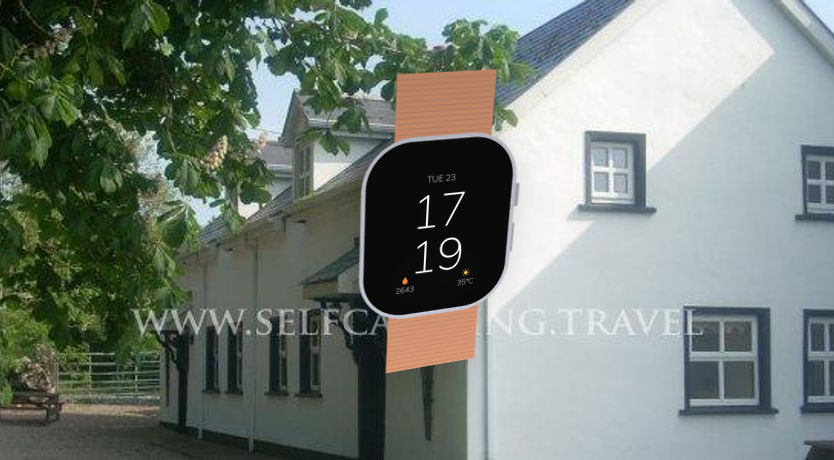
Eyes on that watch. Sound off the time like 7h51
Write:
17h19
